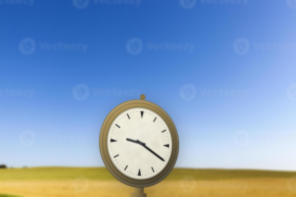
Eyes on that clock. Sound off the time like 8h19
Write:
9h20
